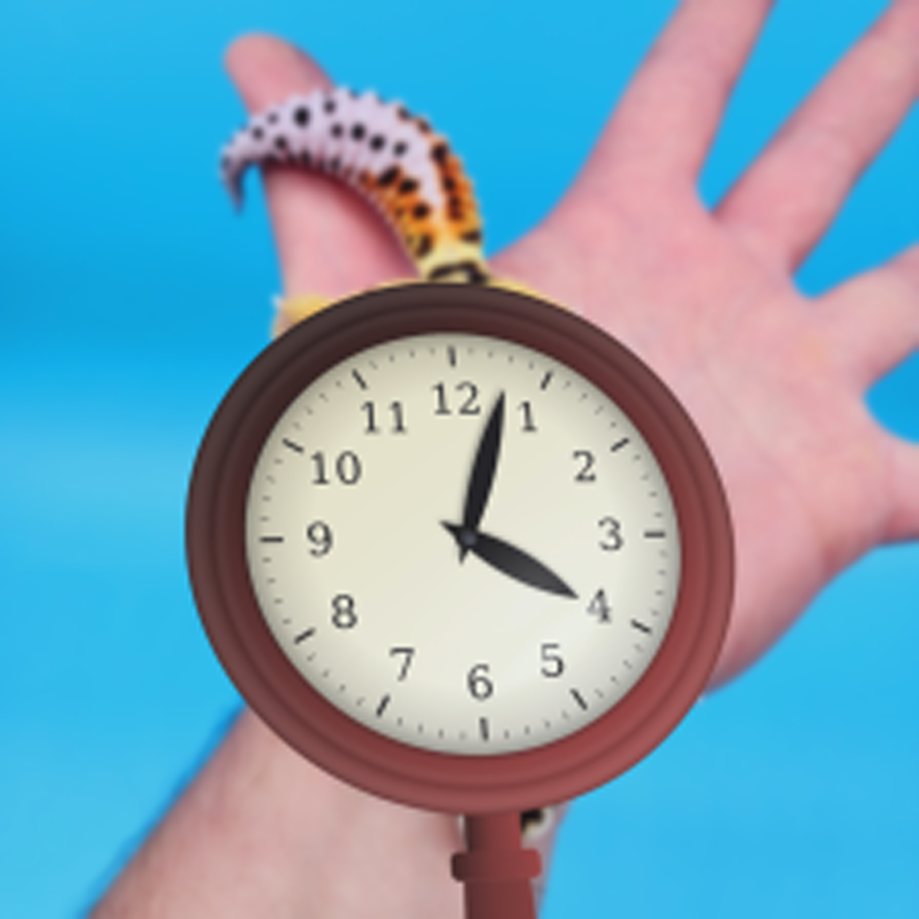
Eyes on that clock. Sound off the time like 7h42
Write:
4h03
